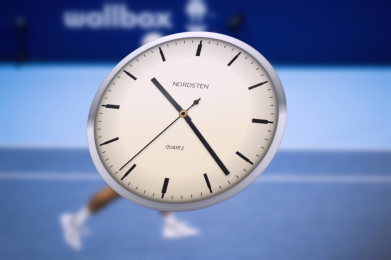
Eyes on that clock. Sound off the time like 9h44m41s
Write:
10h22m36s
